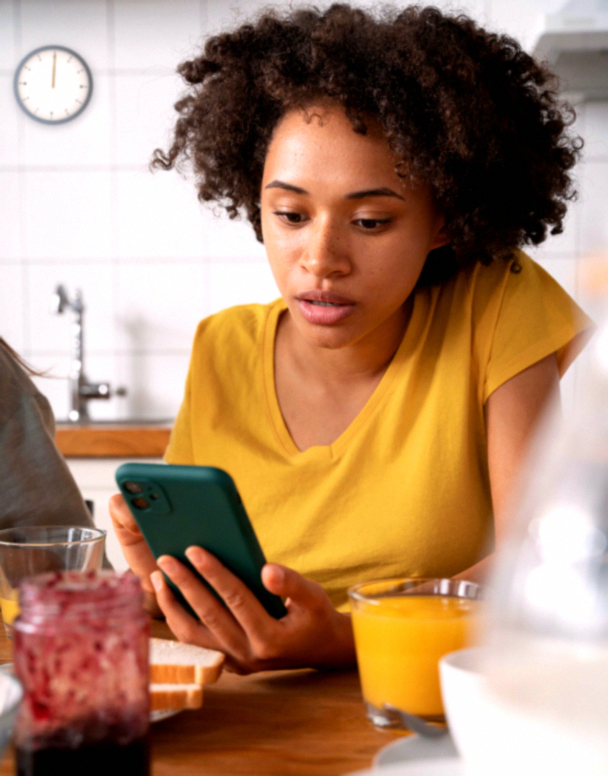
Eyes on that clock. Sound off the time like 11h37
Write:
12h00
